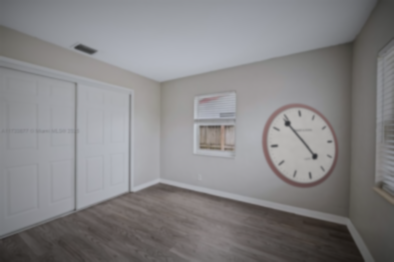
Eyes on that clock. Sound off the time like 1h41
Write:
4h54
